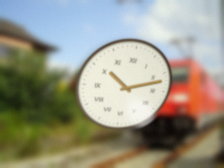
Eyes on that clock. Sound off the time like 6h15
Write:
10h12
